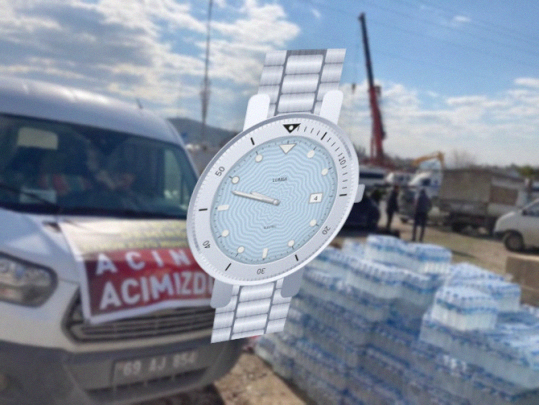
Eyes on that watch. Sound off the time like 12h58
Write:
9h48
